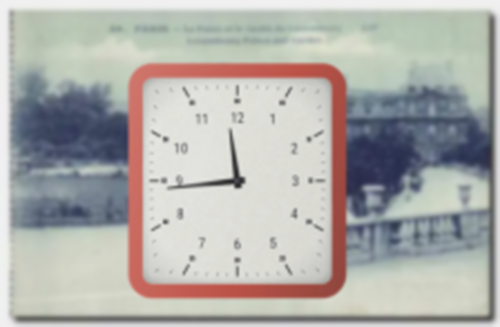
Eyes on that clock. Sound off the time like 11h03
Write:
11h44
